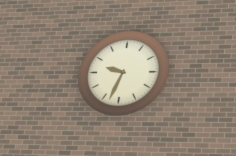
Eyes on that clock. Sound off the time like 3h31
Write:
9h33
